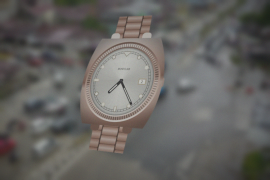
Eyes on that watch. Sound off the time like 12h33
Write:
7h24
